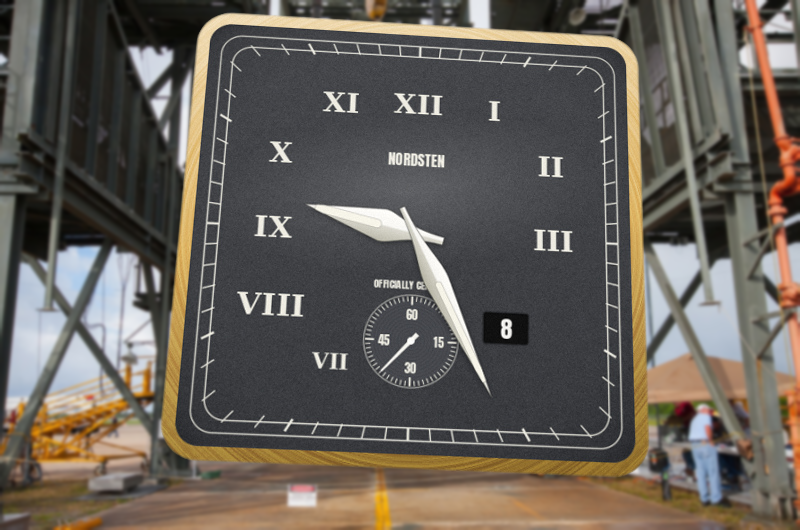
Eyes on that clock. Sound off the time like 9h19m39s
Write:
9h25m37s
